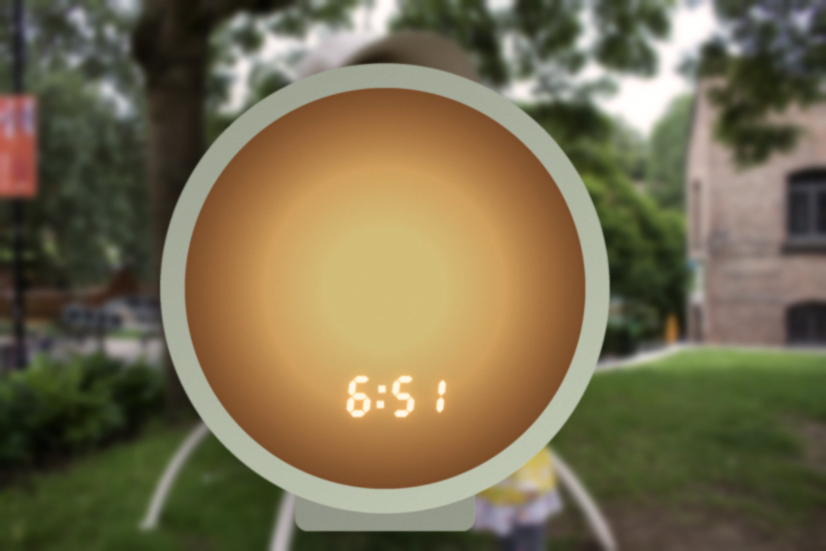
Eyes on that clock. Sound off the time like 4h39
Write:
6h51
